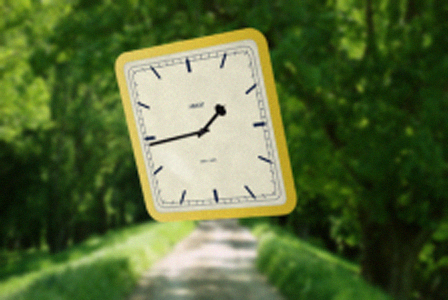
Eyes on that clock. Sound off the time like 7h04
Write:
1h44
